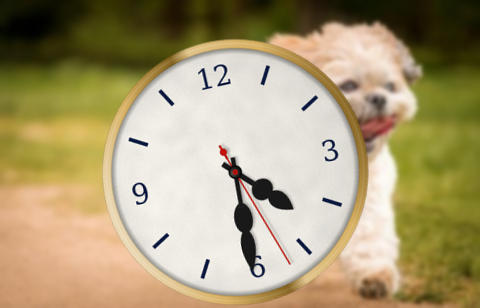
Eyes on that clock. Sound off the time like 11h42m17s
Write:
4h30m27s
